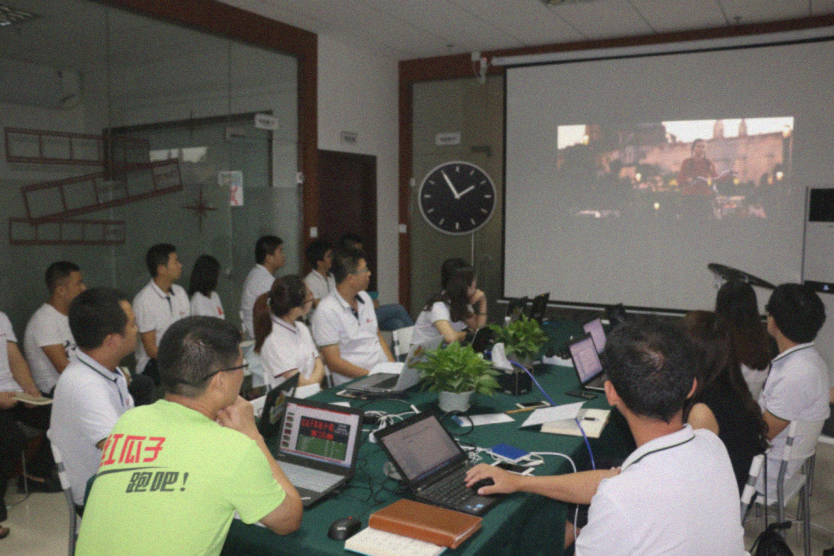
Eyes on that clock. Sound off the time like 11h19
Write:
1h55
